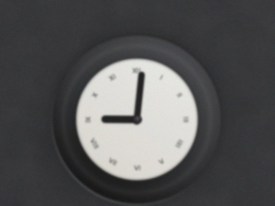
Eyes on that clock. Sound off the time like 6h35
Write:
9h01
